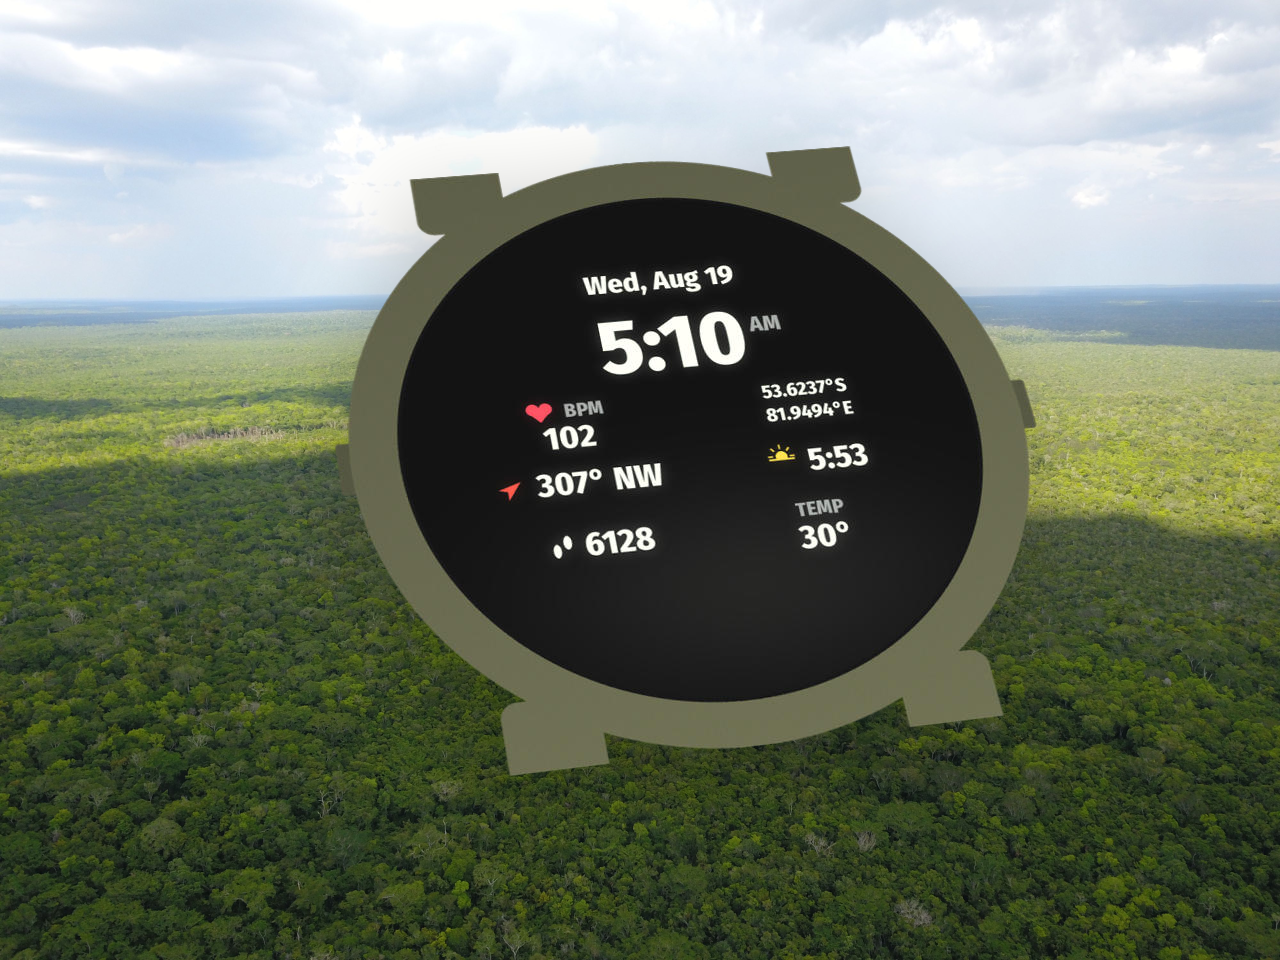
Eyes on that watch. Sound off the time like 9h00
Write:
5h10
